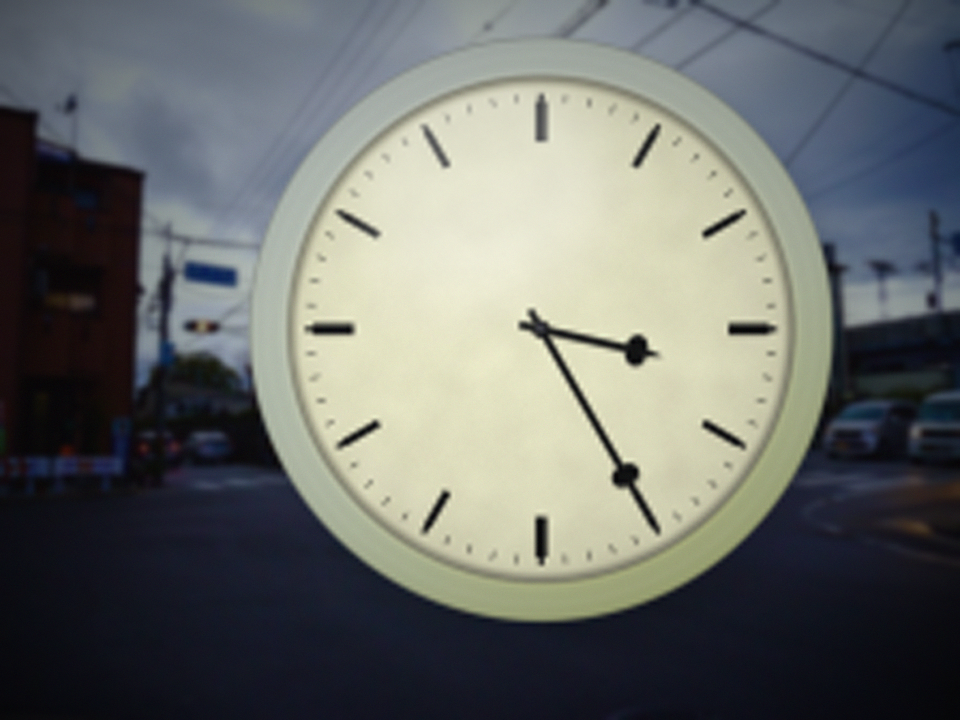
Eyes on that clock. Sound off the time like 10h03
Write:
3h25
